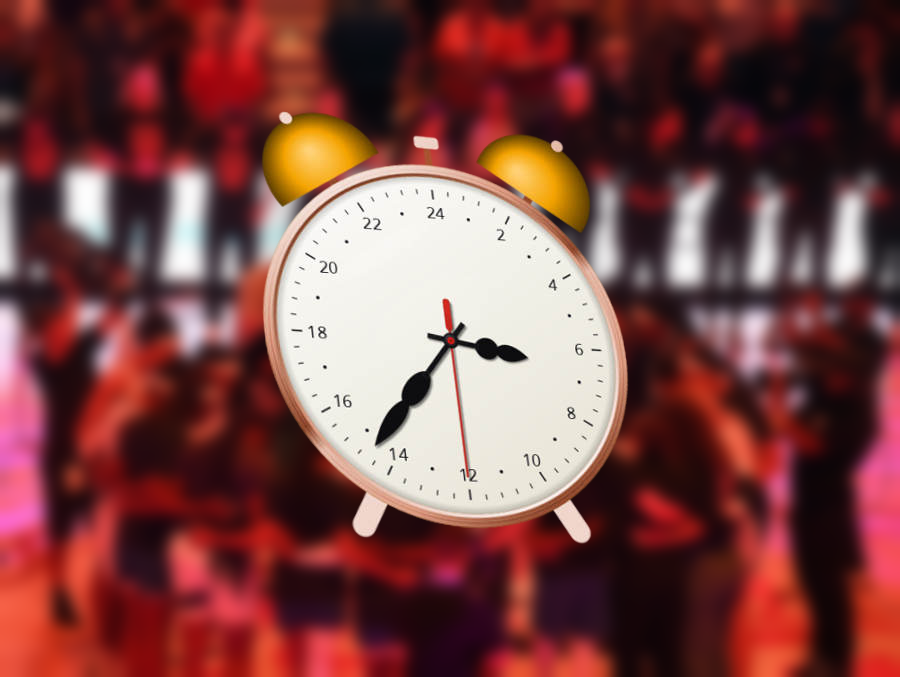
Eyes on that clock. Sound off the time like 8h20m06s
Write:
6h36m30s
